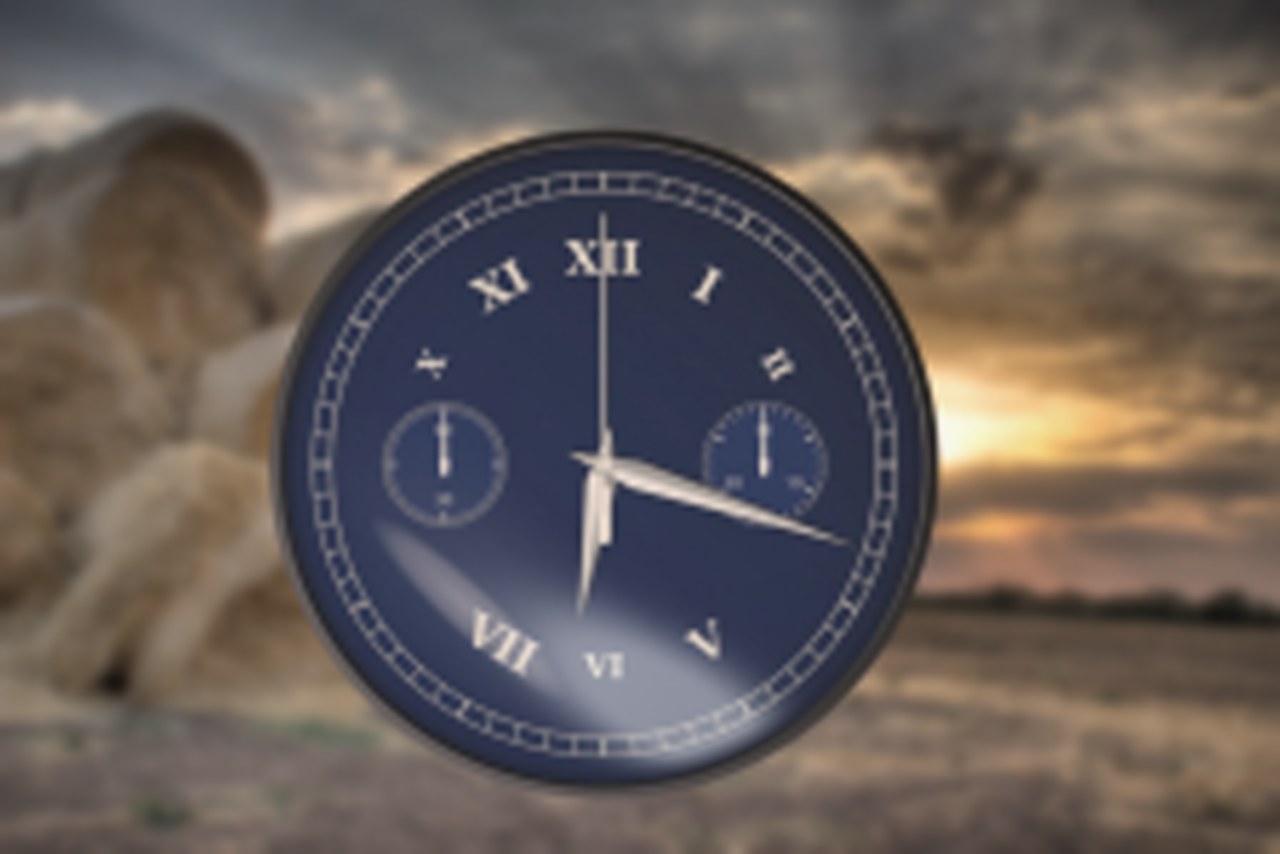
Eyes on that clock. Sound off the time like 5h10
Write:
6h18
